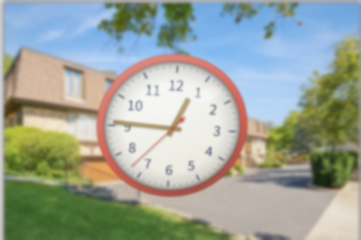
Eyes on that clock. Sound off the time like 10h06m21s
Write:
12h45m37s
